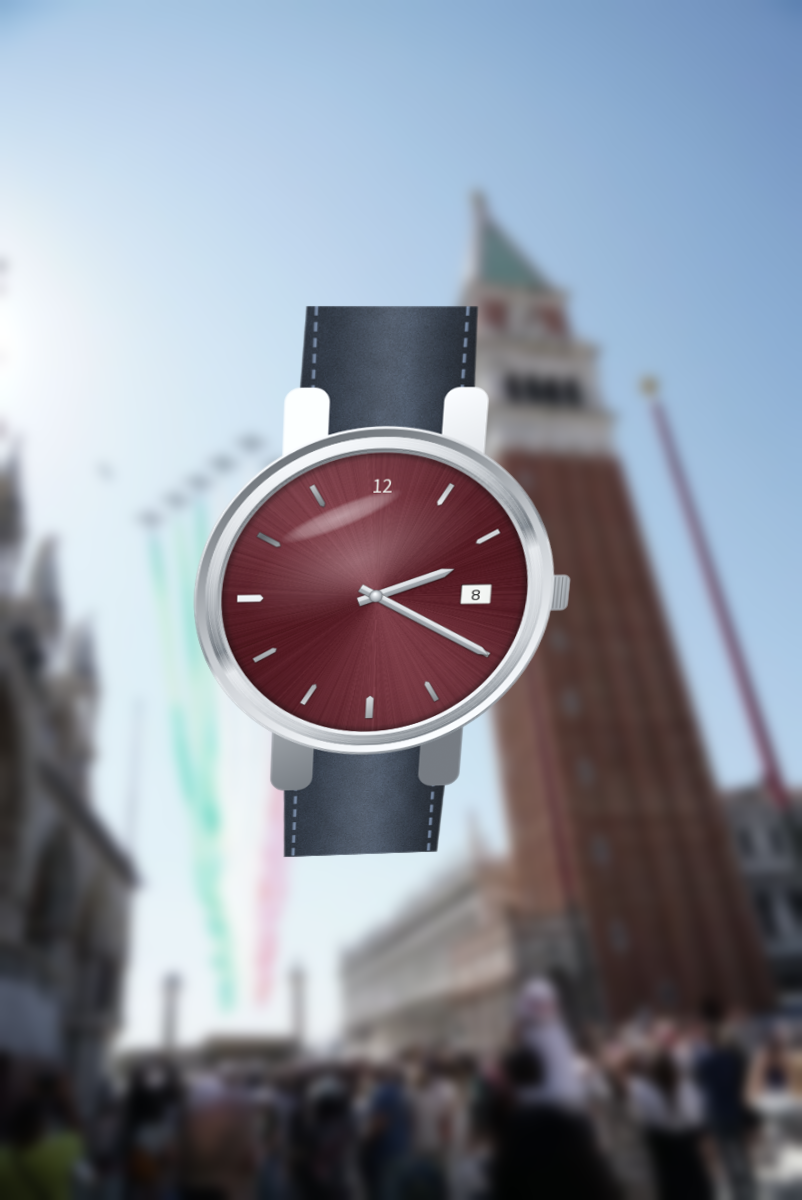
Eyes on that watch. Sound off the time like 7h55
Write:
2h20
